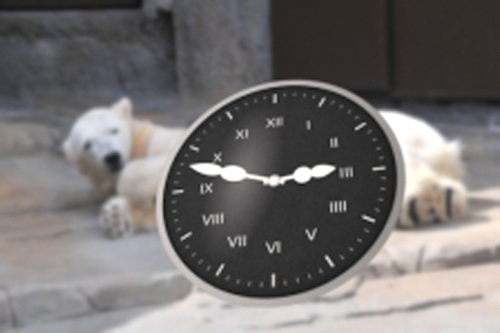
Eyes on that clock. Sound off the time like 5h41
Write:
2h48
